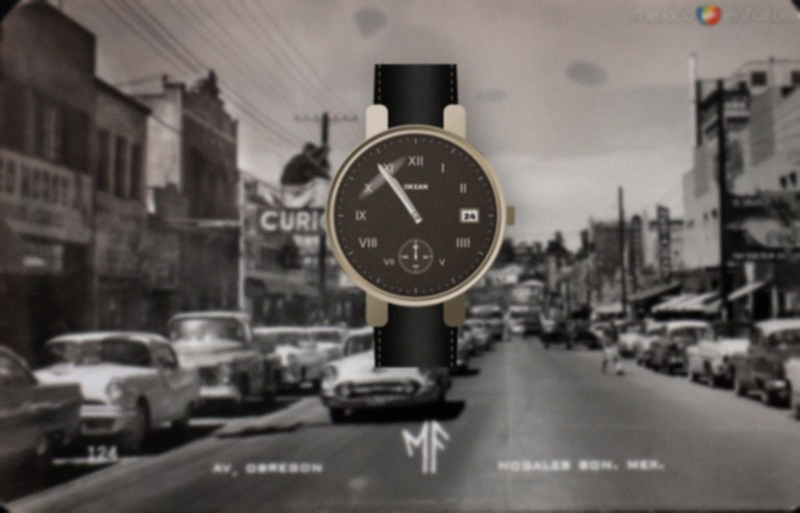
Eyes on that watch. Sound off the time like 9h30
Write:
10h54
